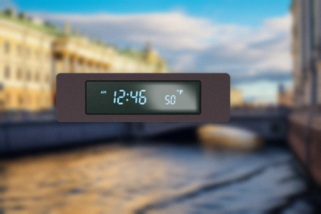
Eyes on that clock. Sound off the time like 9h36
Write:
12h46
